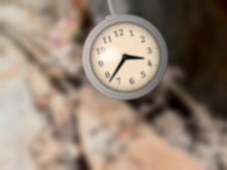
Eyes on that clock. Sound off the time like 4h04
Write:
3h38
